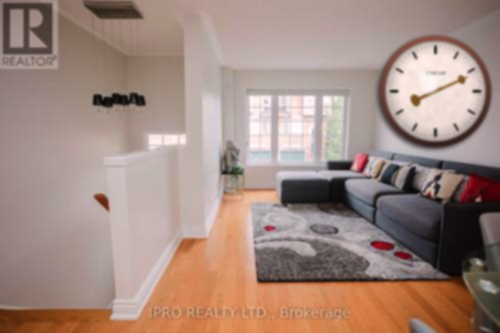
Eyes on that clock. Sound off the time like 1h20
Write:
8h11
